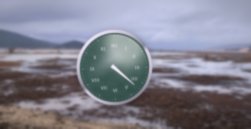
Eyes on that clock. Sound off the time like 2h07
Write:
4h22
